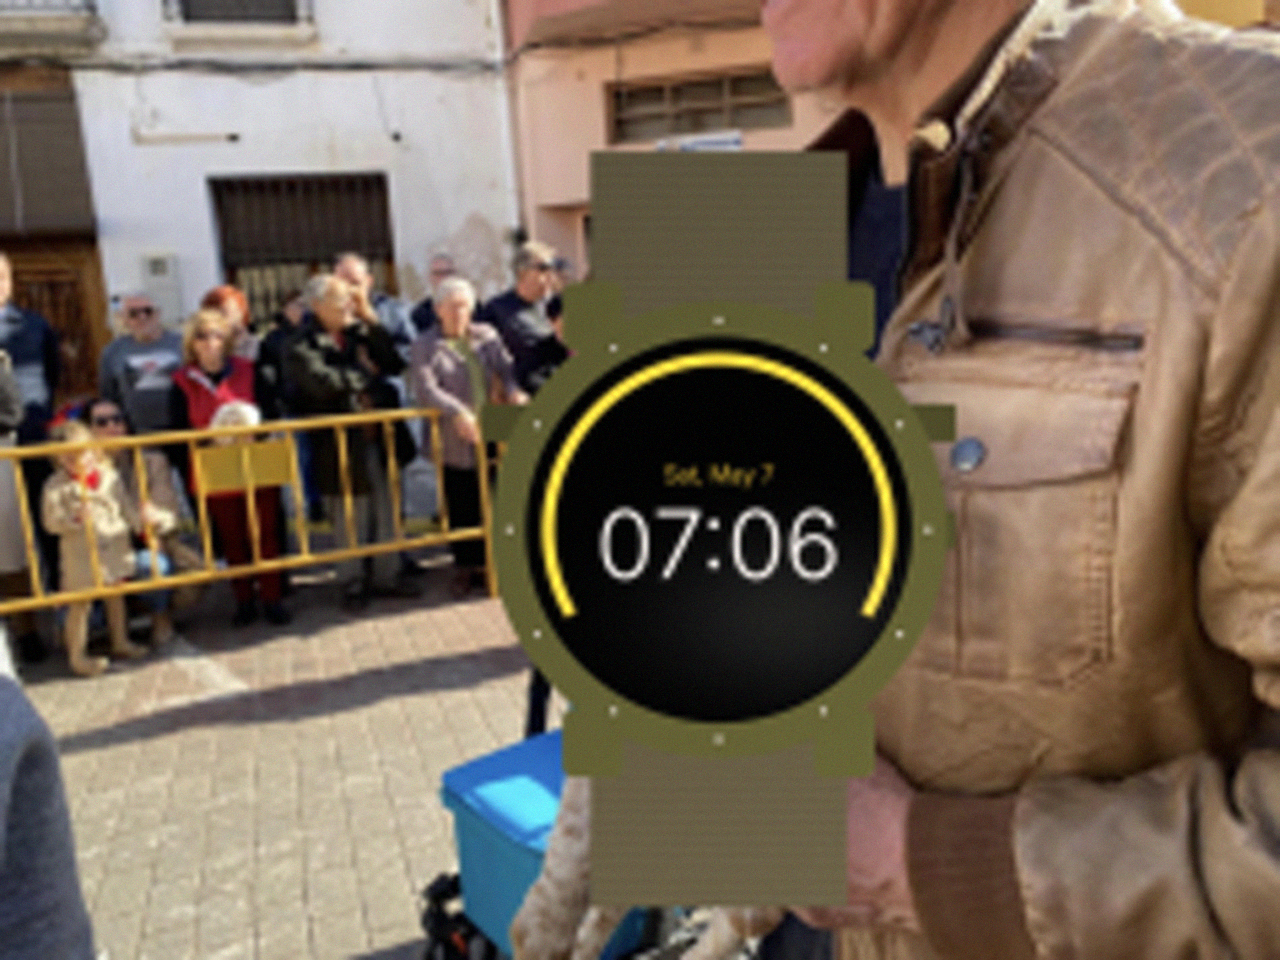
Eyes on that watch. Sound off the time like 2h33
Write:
7h06
